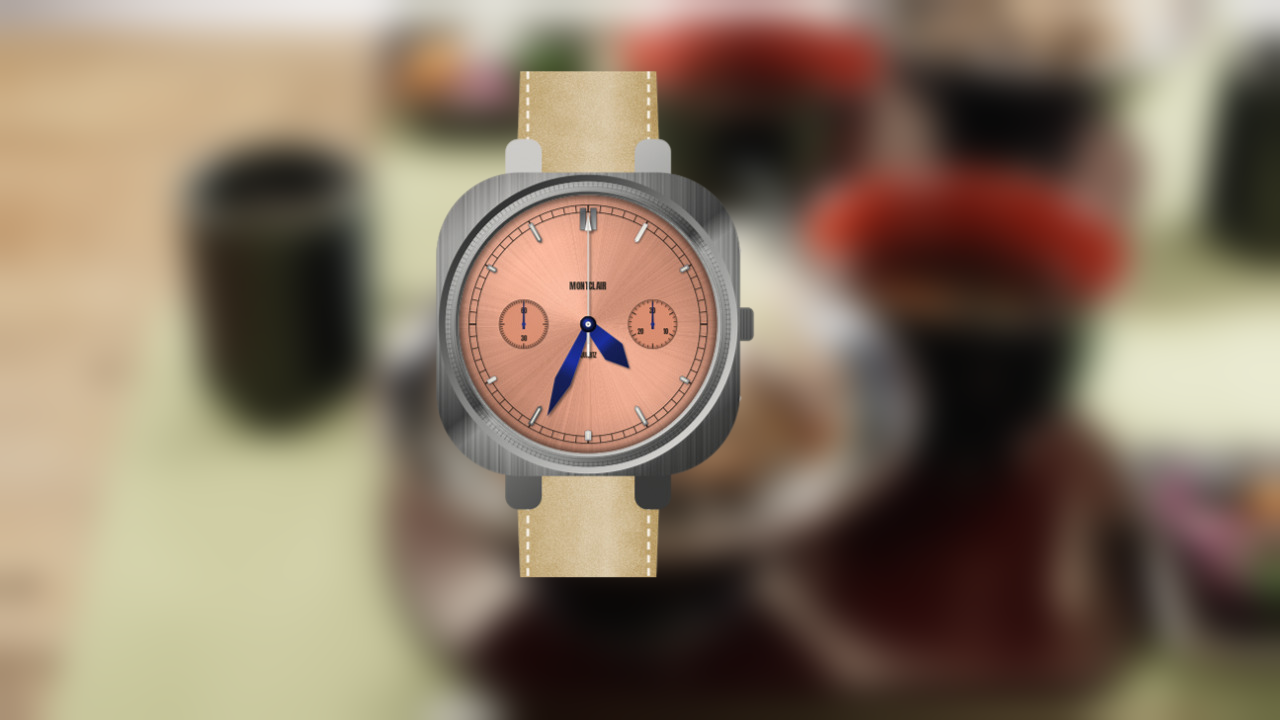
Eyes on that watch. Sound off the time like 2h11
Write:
4h34
